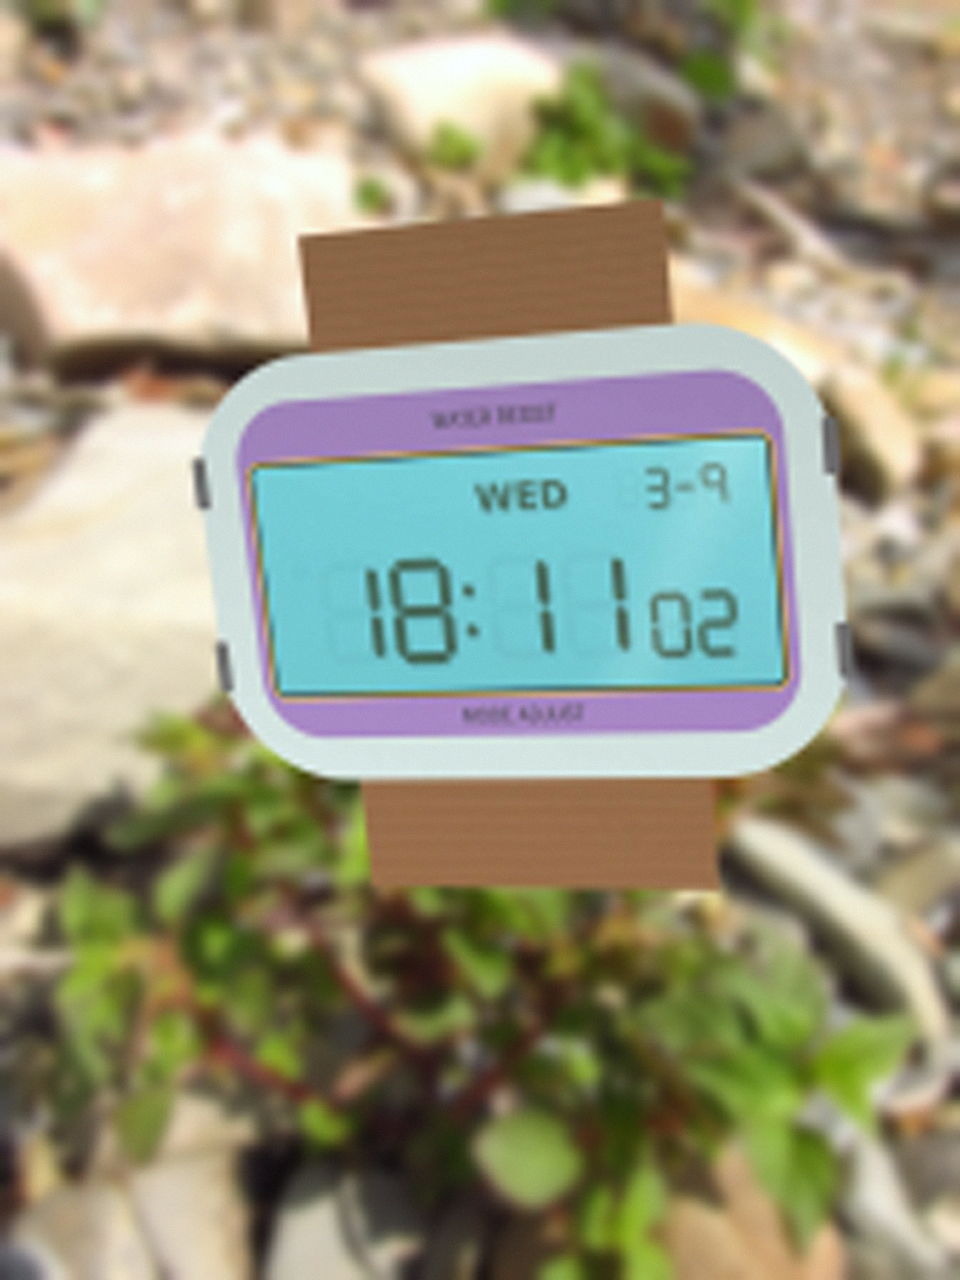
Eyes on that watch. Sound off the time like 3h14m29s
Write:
18h11m02s
